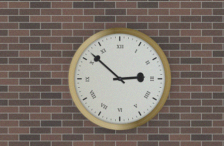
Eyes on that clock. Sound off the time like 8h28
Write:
2h52
